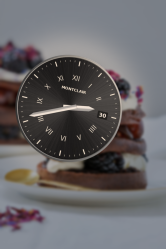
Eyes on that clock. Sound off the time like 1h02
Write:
2h41
